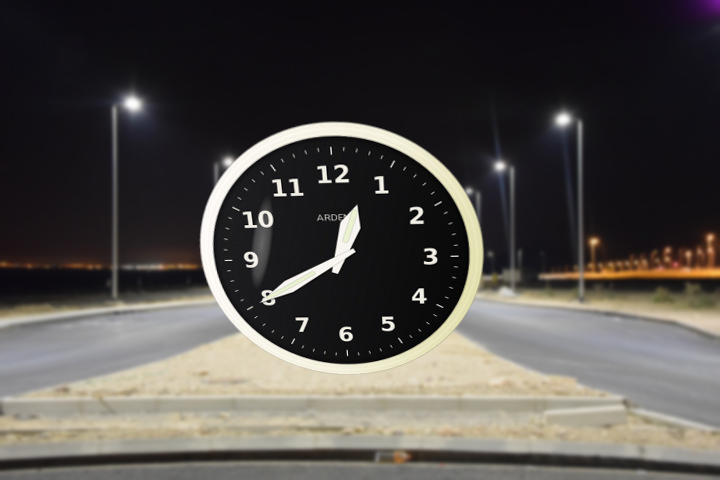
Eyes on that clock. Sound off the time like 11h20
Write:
12h40
